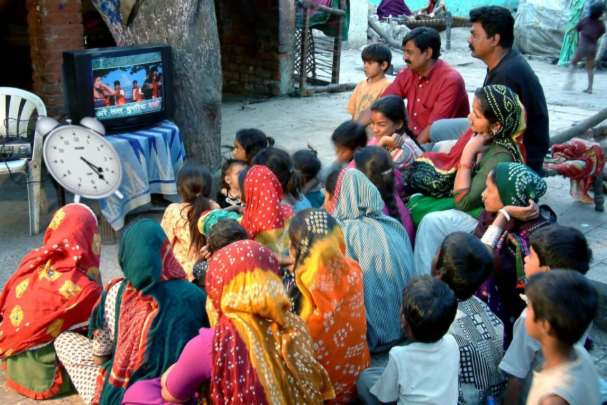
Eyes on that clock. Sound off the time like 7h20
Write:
4h25
